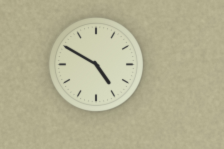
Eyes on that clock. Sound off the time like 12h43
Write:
4h50
